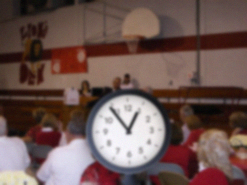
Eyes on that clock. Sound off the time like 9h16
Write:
12h54
